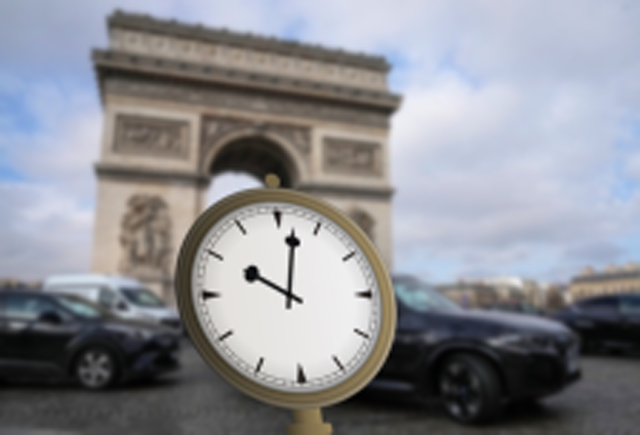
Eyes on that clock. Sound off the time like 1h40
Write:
10h02
